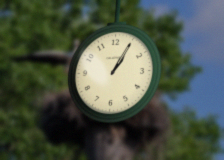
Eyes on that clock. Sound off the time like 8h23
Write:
1h05
